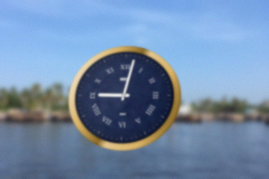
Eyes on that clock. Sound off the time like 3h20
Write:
9h02
